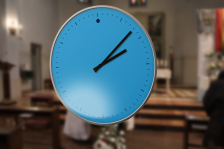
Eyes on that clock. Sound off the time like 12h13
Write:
2h08
